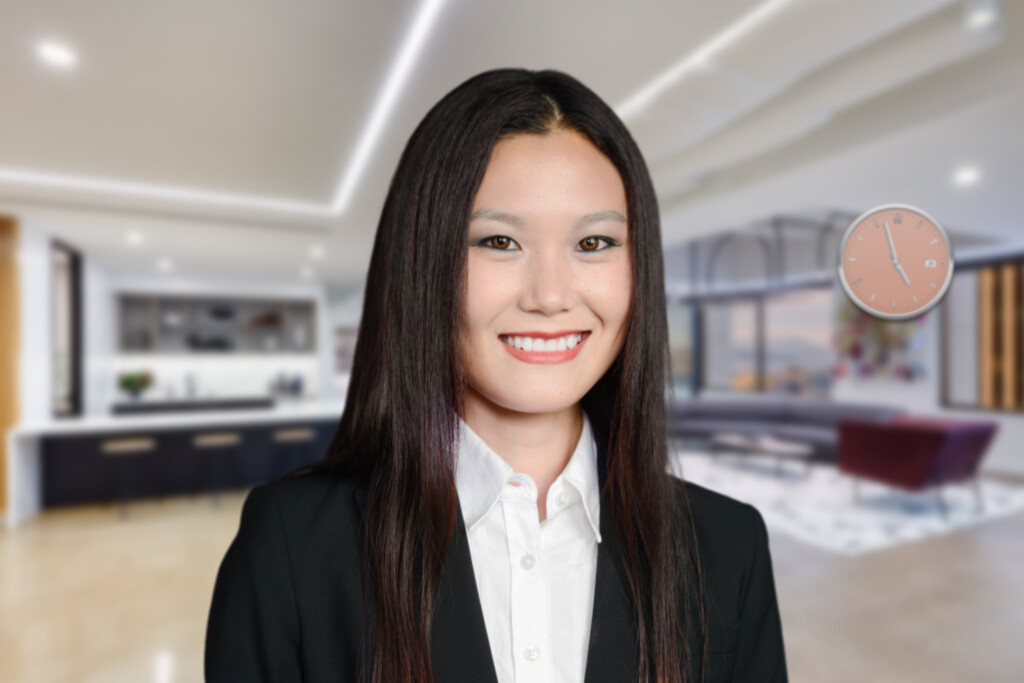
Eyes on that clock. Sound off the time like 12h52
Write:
4h57
